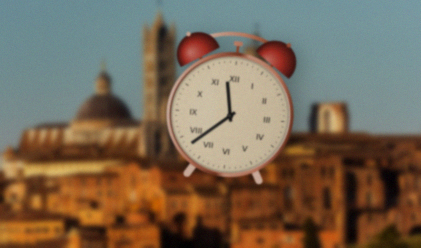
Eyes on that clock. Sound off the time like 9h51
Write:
11h38
